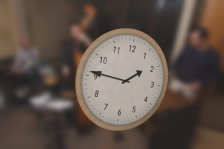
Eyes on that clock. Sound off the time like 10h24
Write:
1h46
